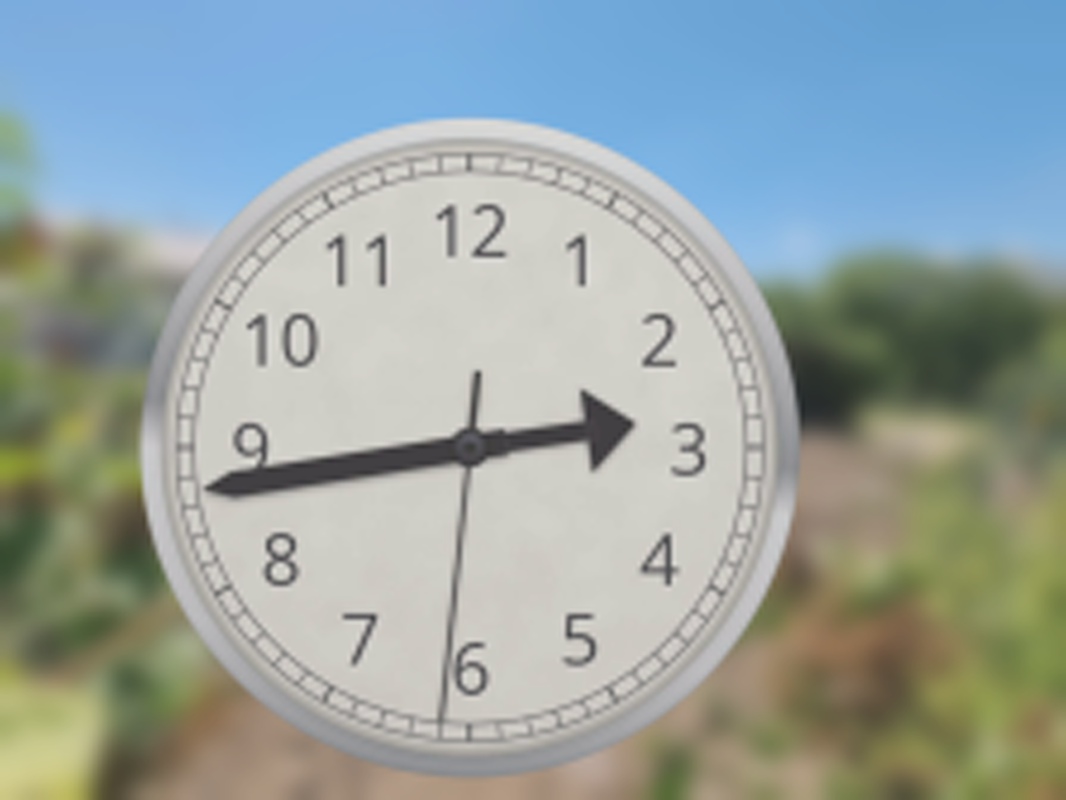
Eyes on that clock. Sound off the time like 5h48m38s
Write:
2h43m31s
